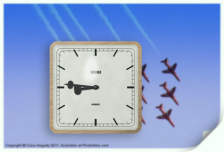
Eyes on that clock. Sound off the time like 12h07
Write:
8h46
